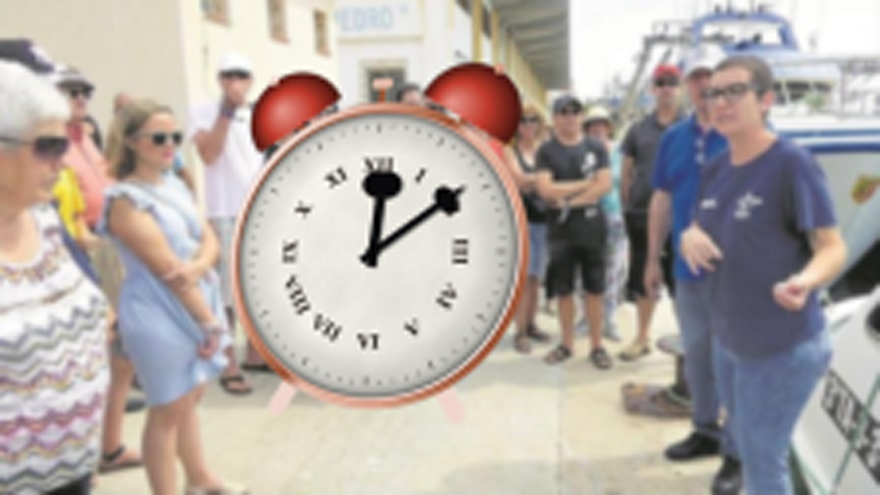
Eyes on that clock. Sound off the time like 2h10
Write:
12h09
